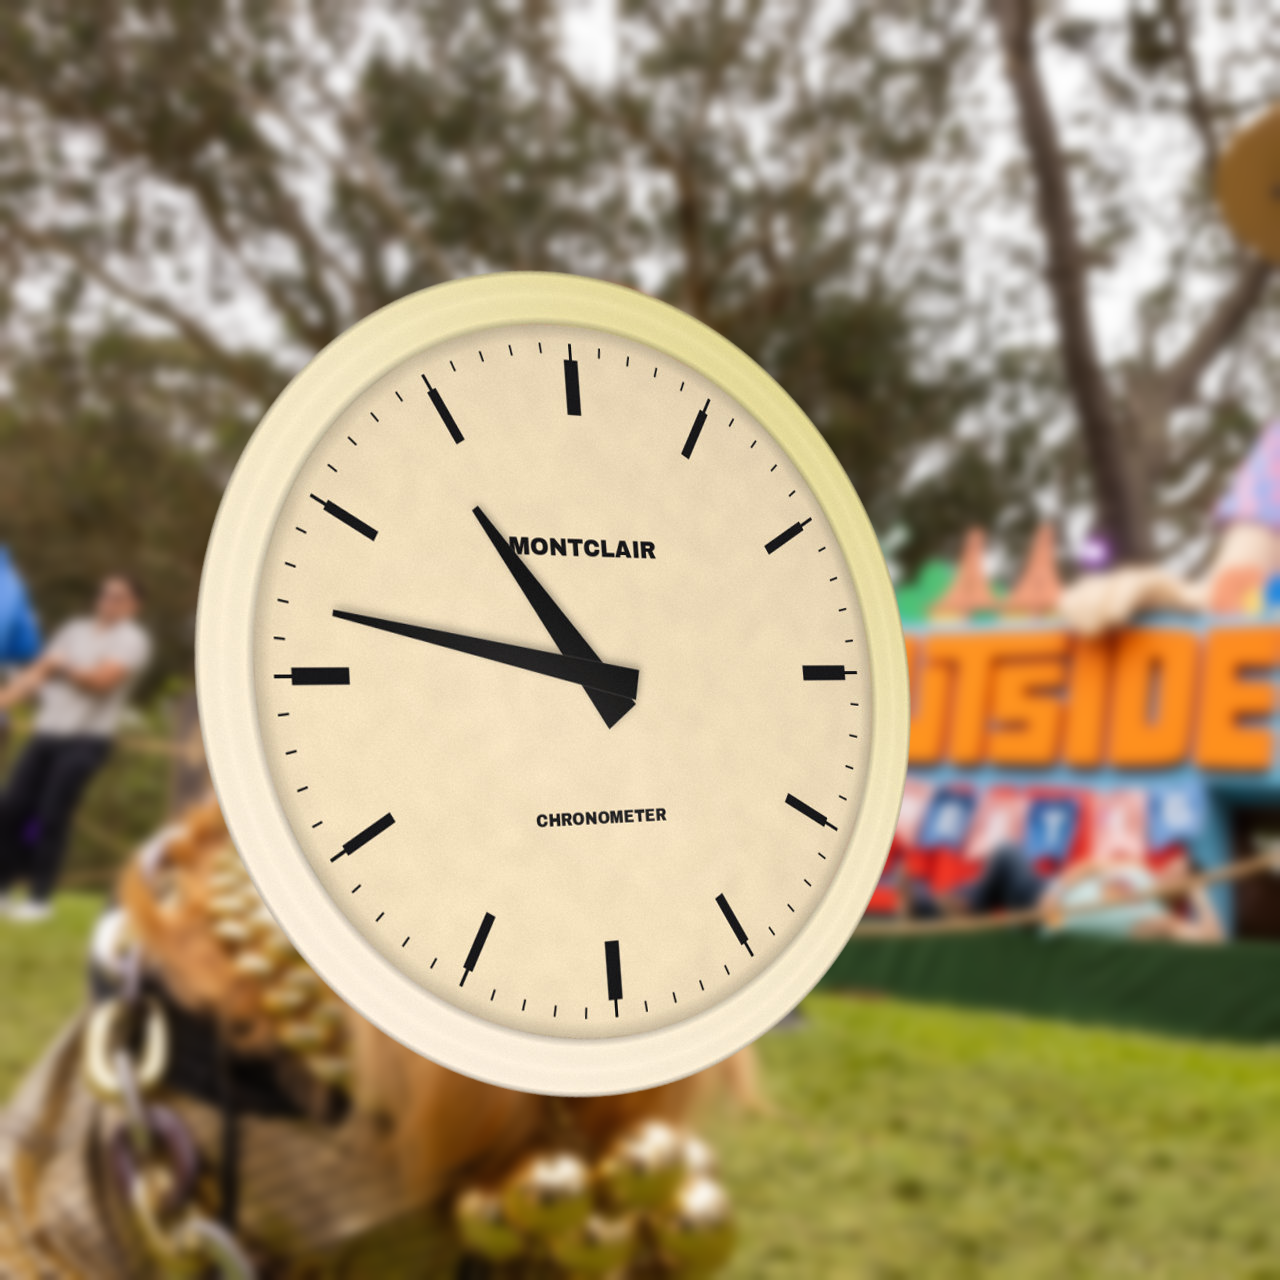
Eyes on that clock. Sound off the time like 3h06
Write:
10h47
